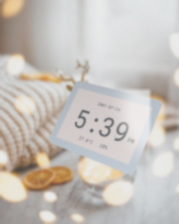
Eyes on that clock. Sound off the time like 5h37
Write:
5h39
